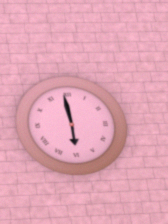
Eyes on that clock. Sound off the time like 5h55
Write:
5h59
